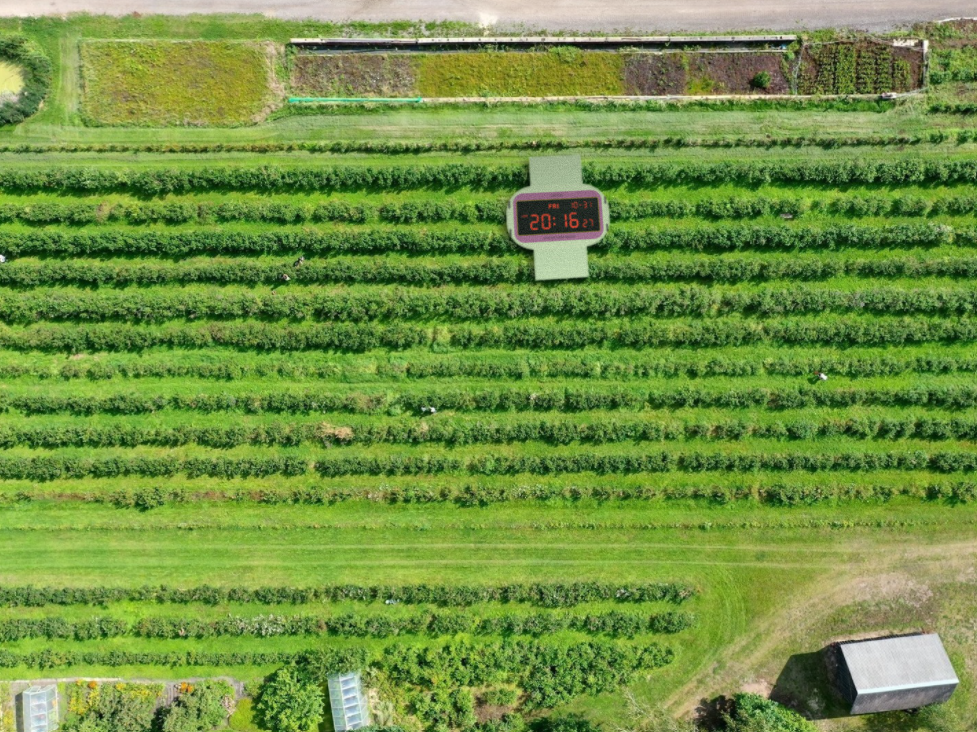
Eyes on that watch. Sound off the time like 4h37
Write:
20h16
